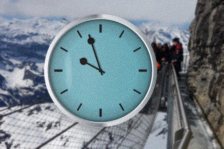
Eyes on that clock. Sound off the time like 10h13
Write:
9h57
